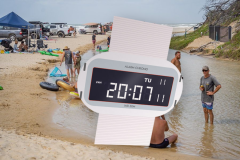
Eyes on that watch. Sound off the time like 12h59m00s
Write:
20h07m11s
